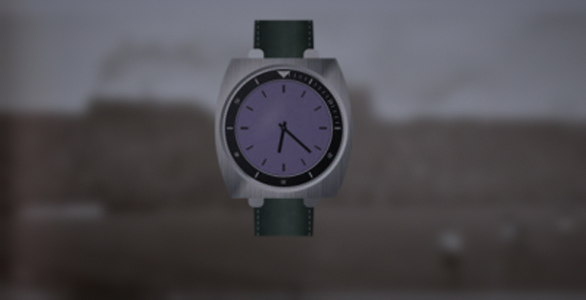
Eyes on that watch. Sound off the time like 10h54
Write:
6h22
